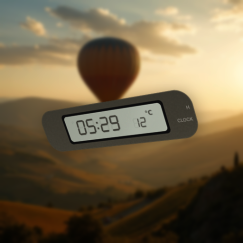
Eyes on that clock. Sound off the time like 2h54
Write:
5h29
